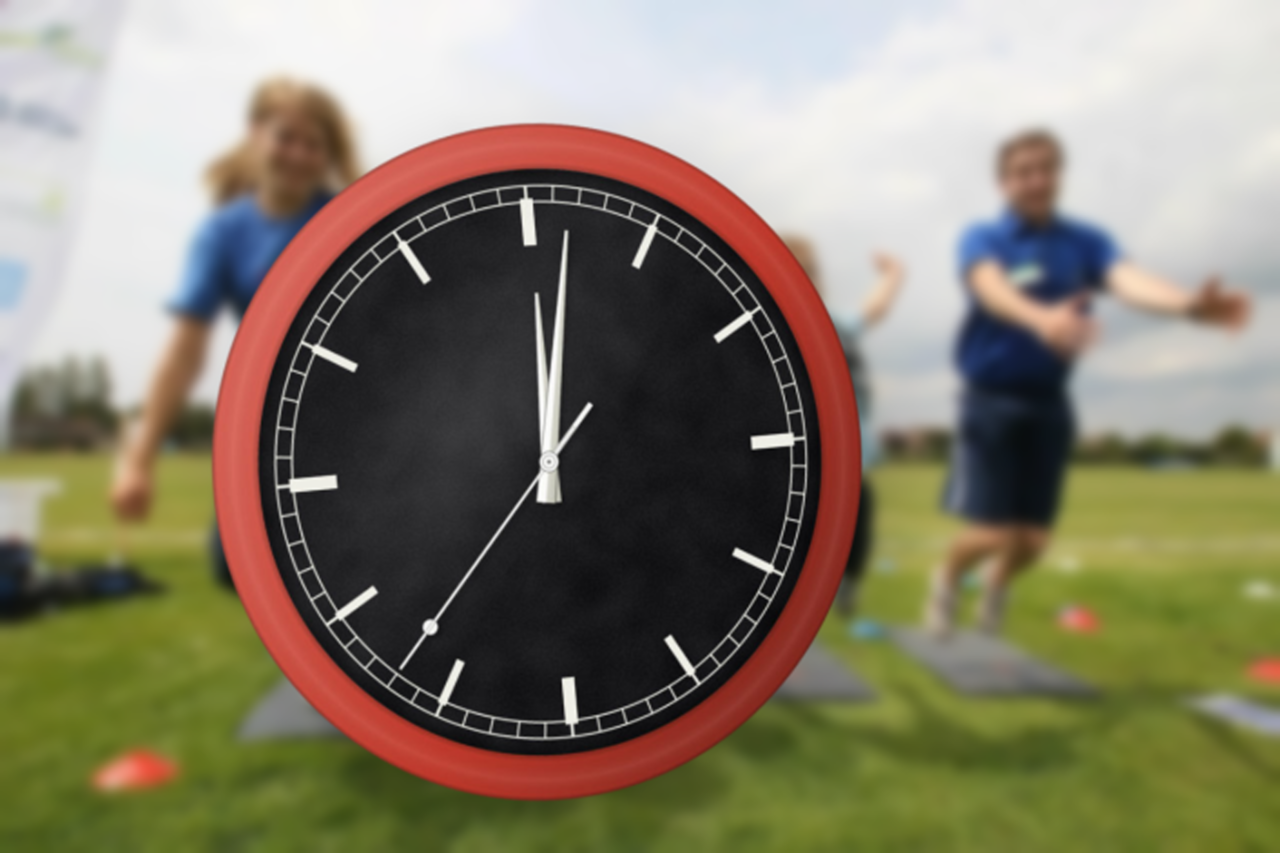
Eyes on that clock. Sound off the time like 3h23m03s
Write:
12h01m37s
